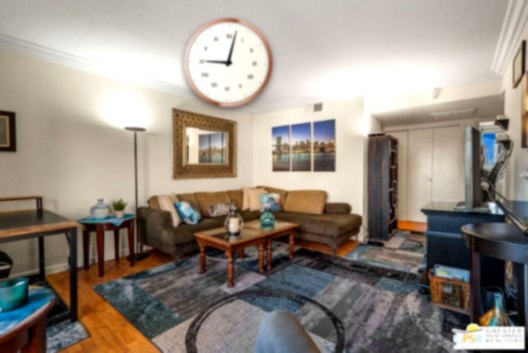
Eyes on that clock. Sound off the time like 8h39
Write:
9h02
